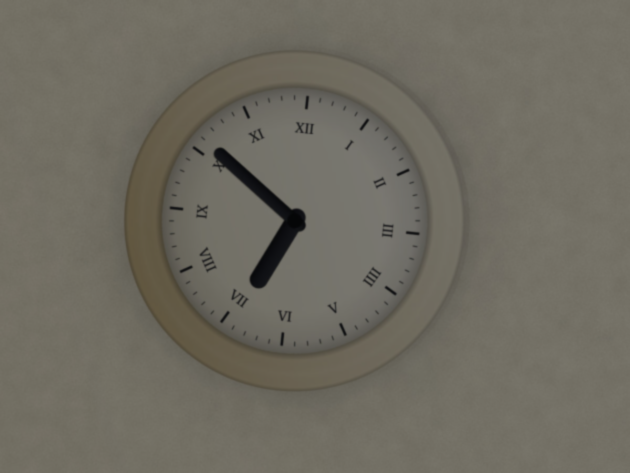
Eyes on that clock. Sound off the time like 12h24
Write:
6h51
